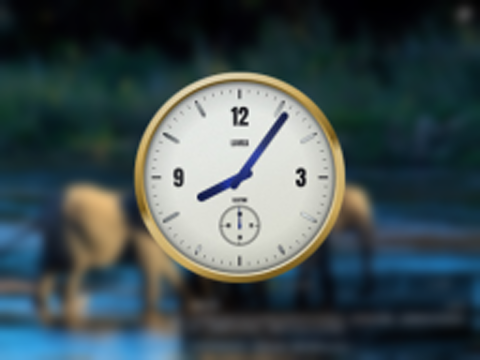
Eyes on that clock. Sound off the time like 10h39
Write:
8h06
